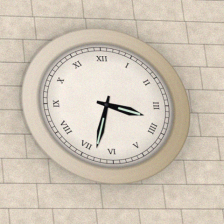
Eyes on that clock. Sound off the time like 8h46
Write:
3h33
